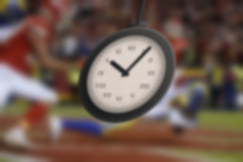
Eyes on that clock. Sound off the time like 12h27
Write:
10h06
